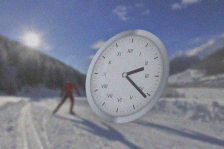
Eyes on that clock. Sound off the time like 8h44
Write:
2h21
